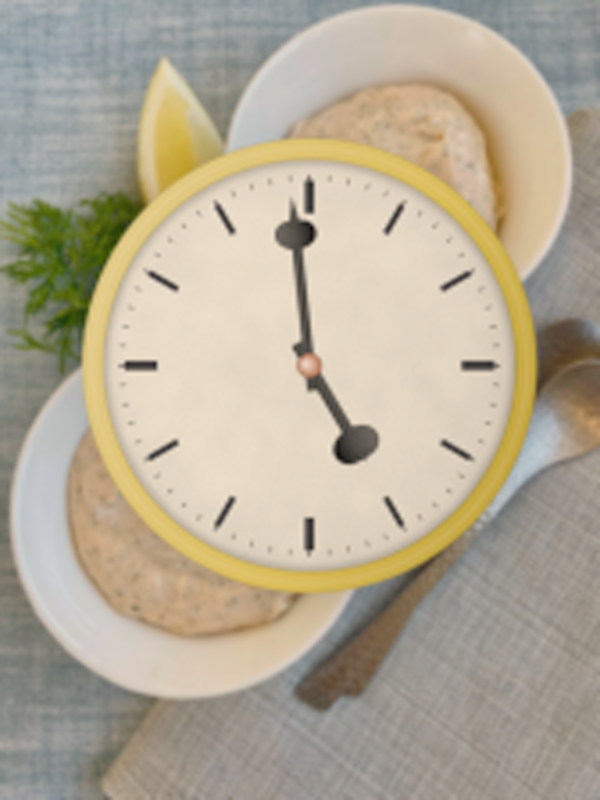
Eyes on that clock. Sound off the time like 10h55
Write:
4h59
